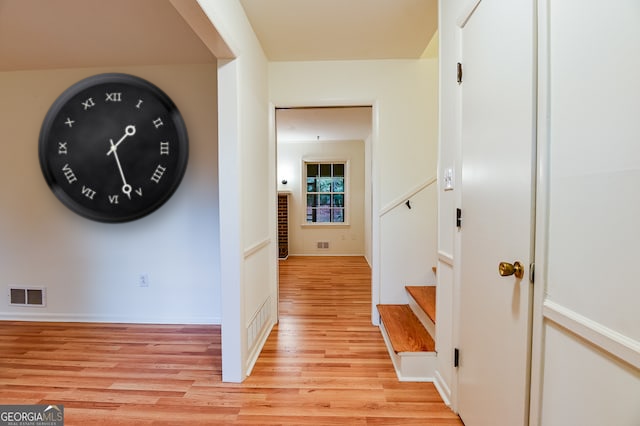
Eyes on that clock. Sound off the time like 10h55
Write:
1h27
